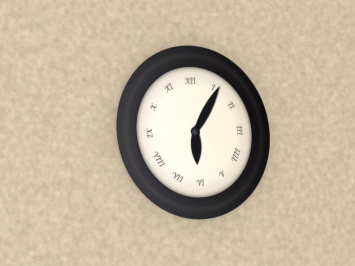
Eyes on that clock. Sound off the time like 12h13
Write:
6h06
